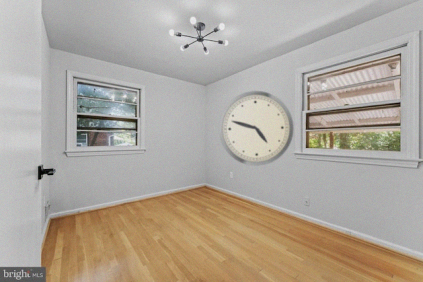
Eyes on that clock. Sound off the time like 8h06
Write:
4h48
